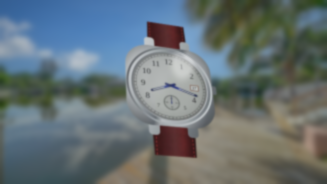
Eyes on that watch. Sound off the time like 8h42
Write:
8h18
